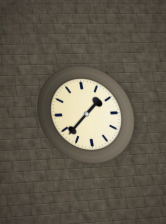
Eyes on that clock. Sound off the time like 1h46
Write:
1h38
